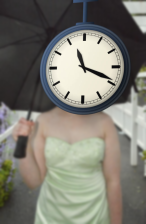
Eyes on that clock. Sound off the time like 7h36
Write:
11h19
